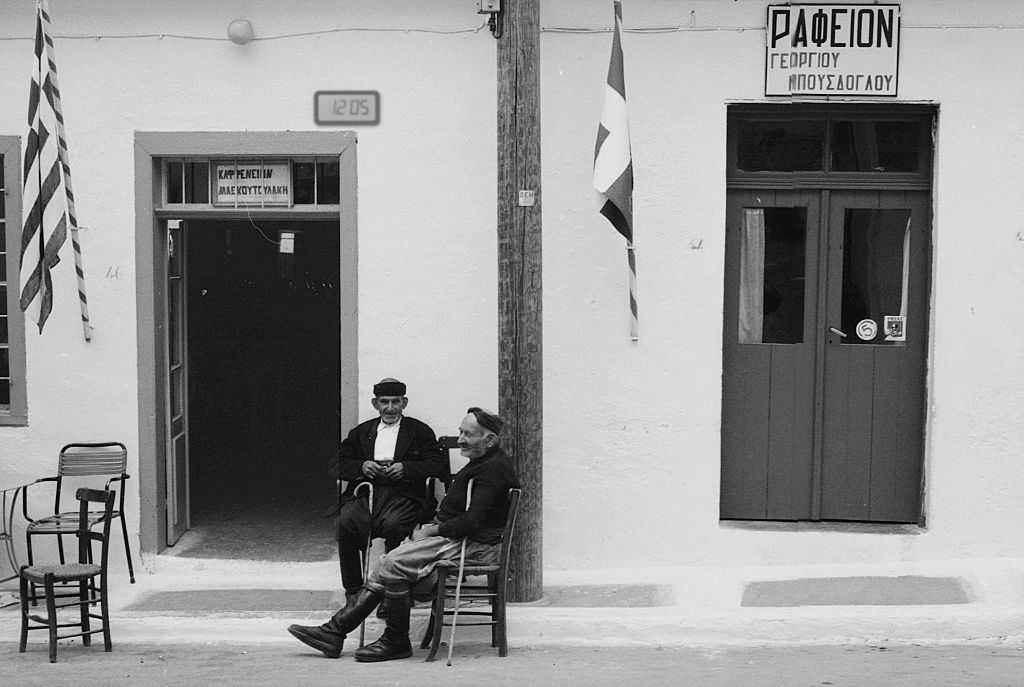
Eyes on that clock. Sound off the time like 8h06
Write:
12h05
